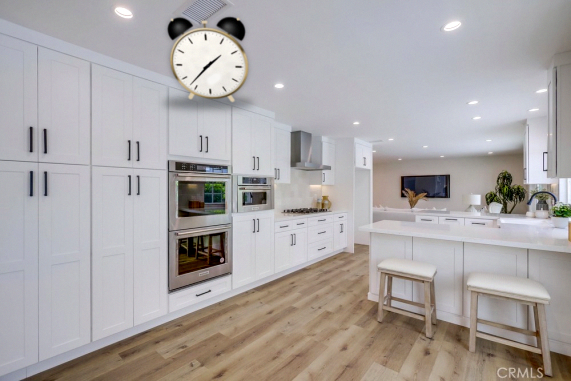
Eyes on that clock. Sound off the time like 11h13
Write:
1h37
